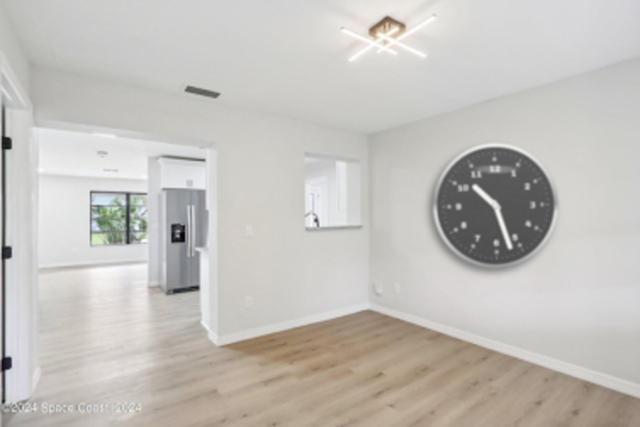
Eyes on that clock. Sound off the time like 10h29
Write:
10h27
